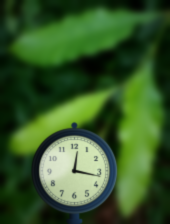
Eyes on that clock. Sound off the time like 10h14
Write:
12h17
